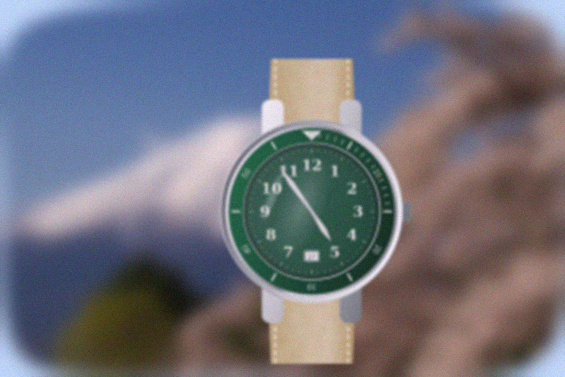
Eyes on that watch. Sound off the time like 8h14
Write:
4h54
